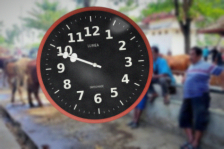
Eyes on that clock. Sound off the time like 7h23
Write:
9h49
